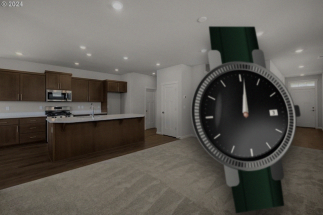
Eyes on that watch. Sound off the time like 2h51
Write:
12h01
